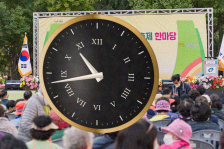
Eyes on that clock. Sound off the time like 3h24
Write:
10h43
